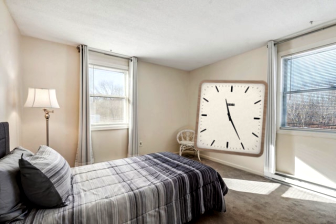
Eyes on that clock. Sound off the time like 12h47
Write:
11h25
